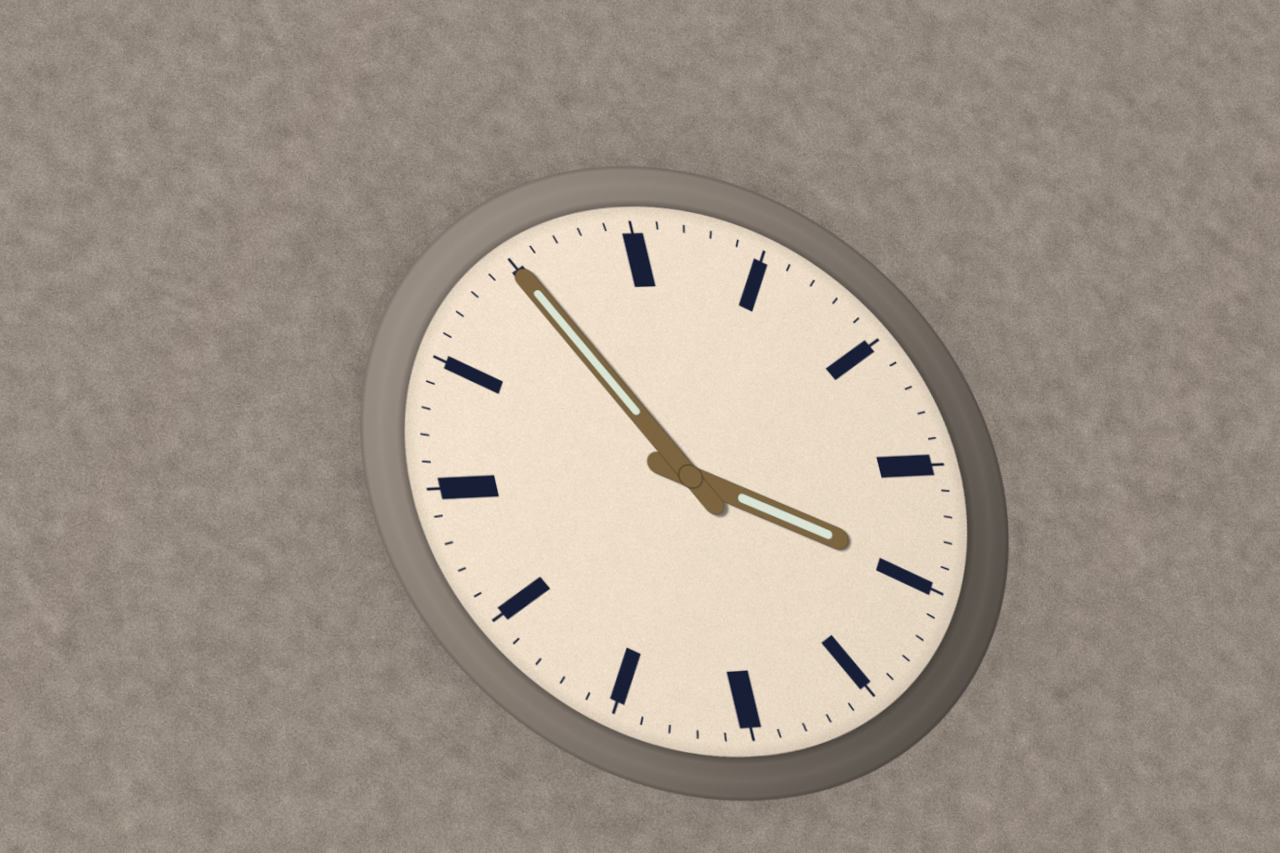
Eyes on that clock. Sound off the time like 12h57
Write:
3h55
